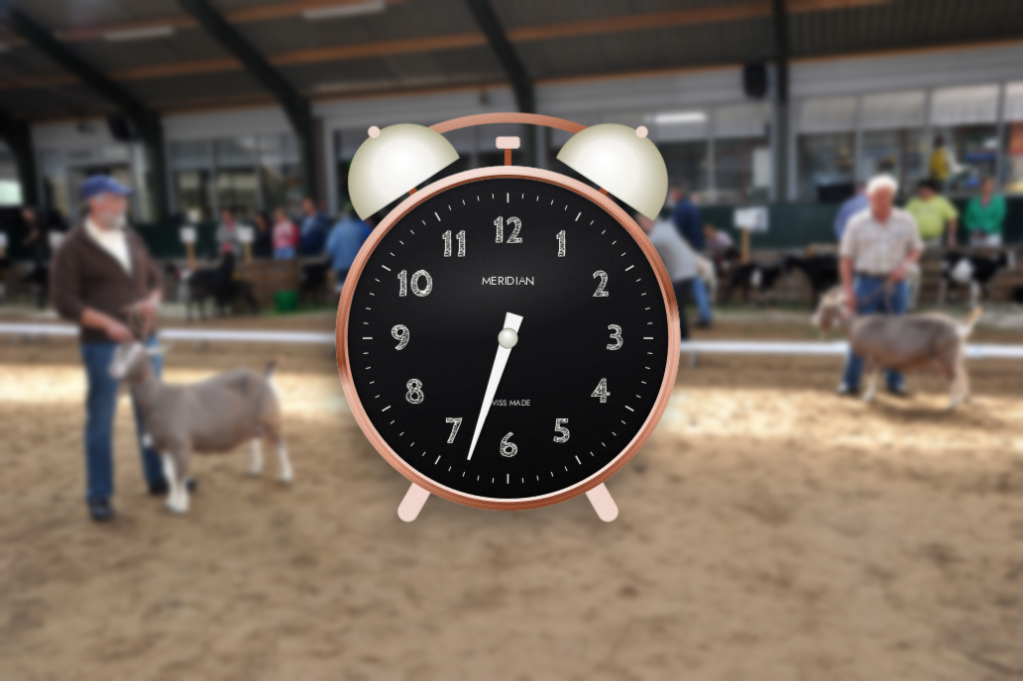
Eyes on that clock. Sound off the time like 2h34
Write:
6h33
